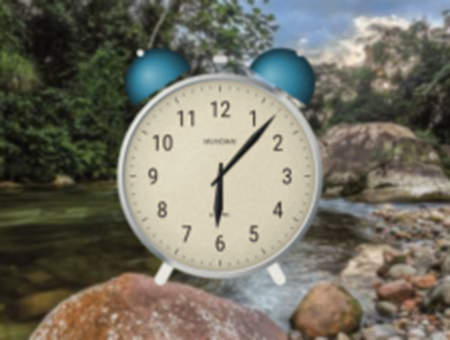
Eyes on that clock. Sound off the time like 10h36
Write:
6h07
